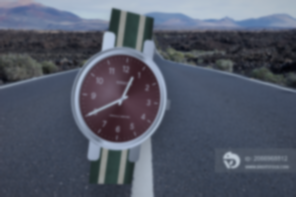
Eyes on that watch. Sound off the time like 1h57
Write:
12h40
